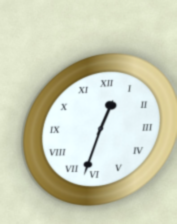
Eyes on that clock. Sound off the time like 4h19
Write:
12h32
